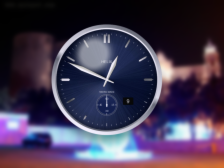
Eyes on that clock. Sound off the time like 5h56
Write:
12h49
